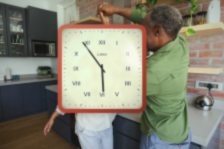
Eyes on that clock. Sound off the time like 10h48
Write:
5h54
